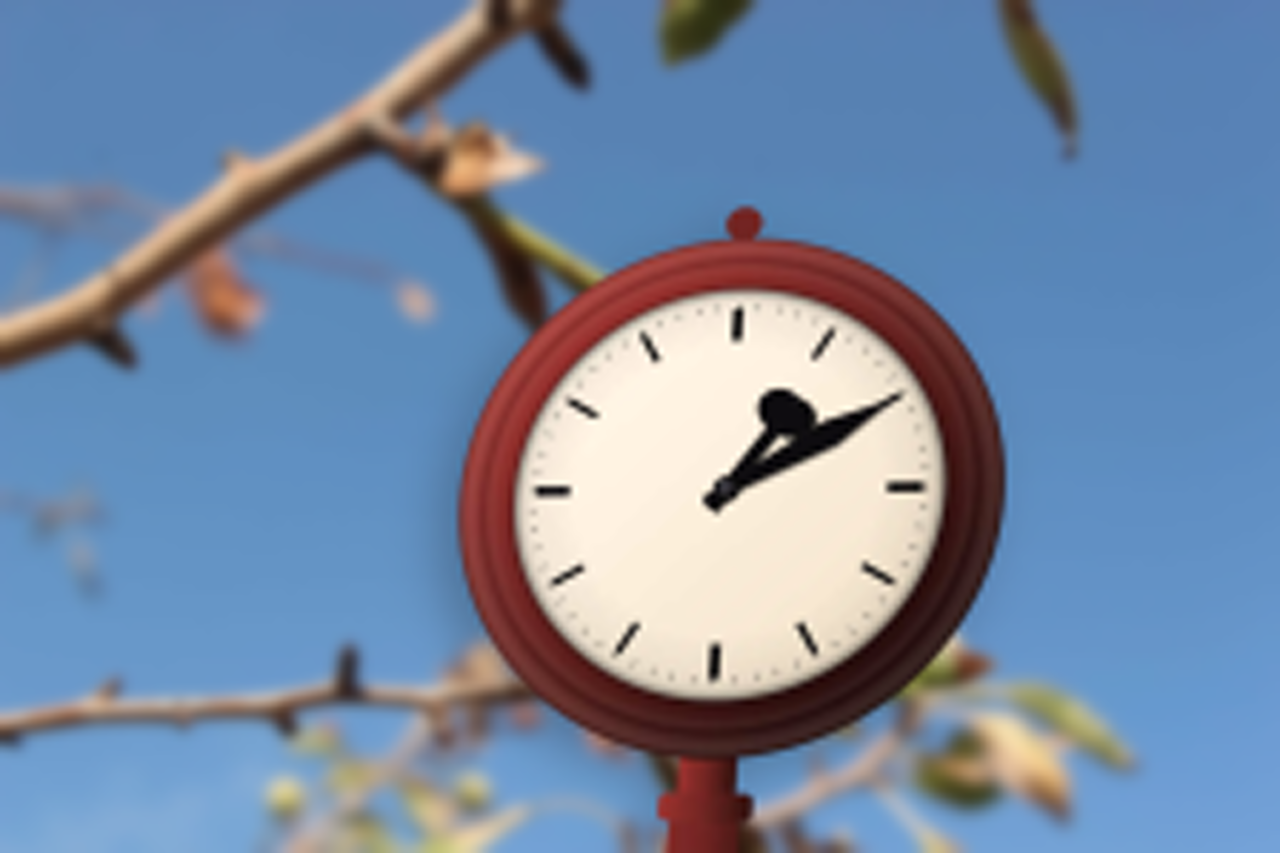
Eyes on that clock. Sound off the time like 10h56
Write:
1h10
